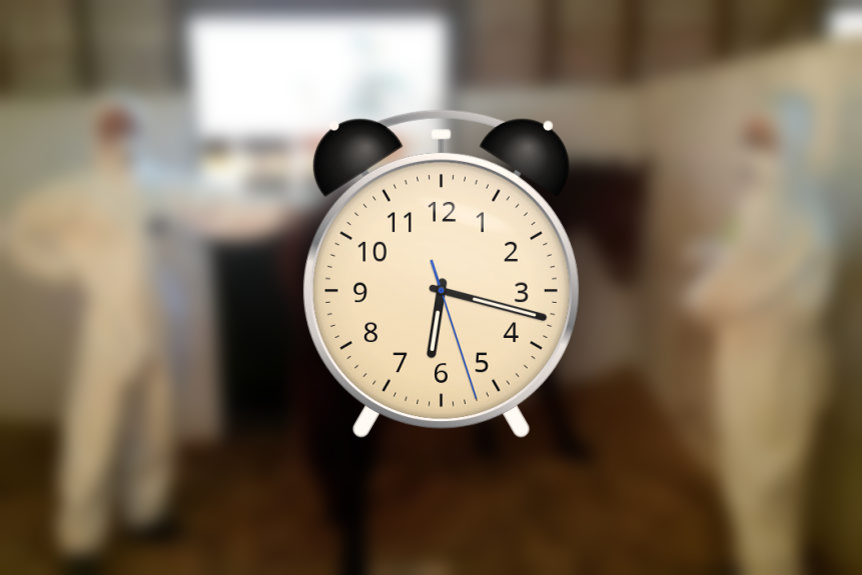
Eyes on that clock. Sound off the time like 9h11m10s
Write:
6h17m27s
